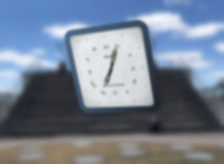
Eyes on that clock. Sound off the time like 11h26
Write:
7h04
